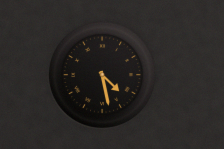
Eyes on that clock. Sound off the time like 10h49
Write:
4h28
